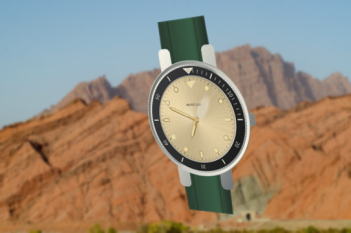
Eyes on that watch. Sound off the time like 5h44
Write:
6h49
